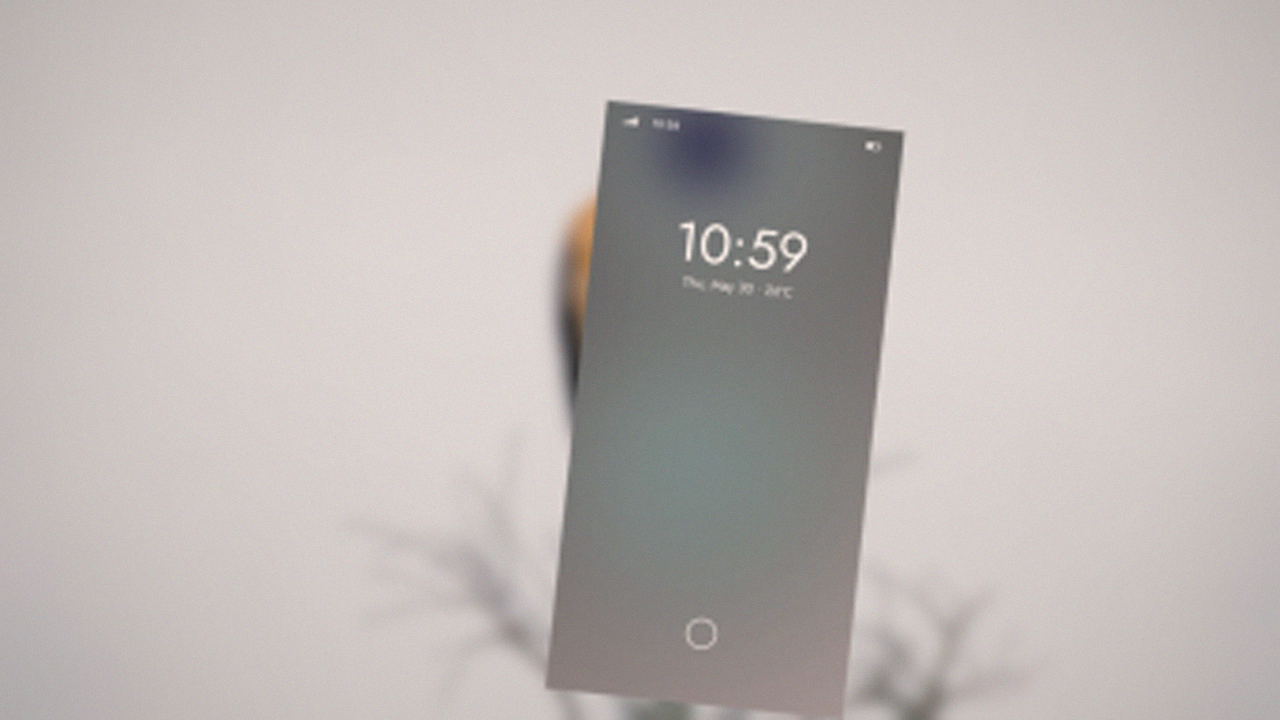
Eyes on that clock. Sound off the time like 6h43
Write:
10h59
